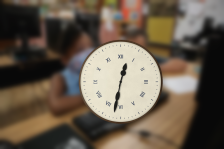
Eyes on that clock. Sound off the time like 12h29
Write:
12h32
